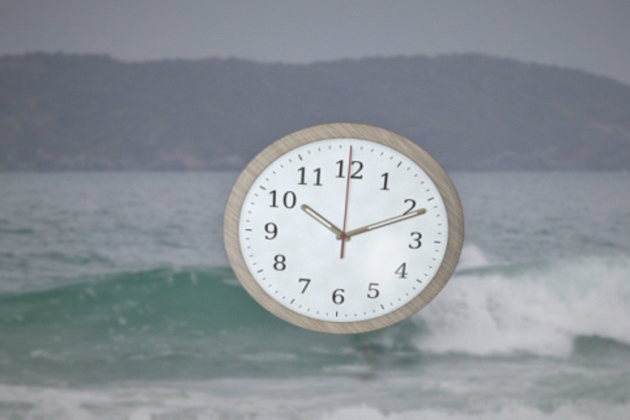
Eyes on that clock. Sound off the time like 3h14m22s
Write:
10h11m00s
